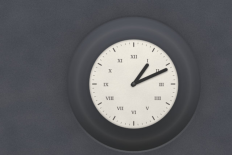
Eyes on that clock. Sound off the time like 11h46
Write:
1h11
